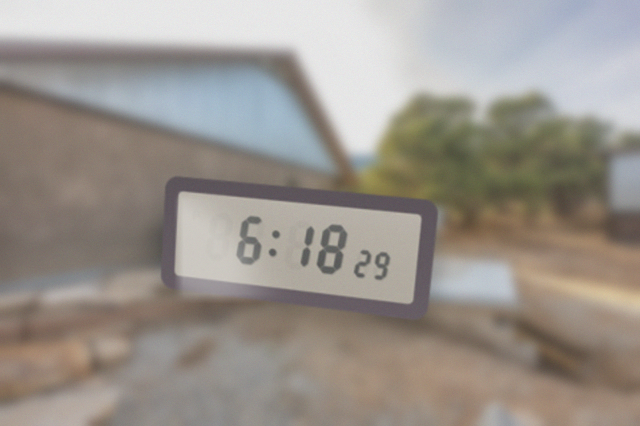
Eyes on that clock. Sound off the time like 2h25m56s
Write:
6h18m29s
